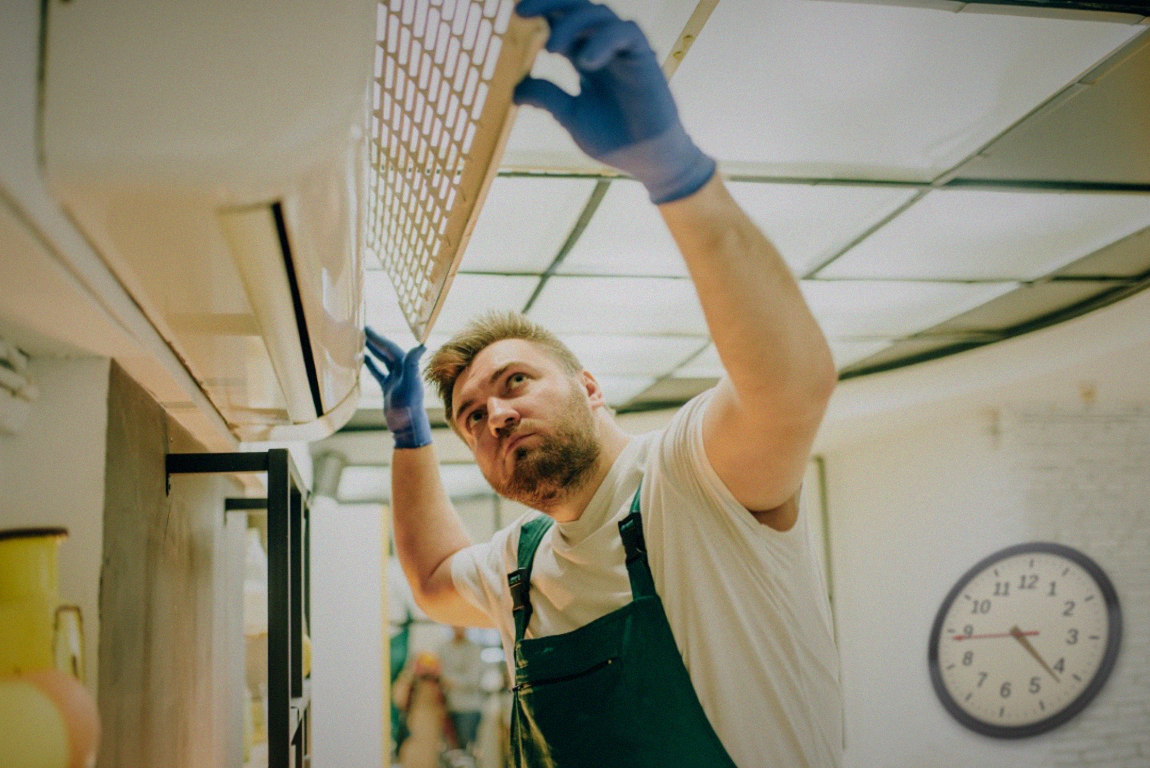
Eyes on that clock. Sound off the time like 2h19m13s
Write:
4h21m44s
